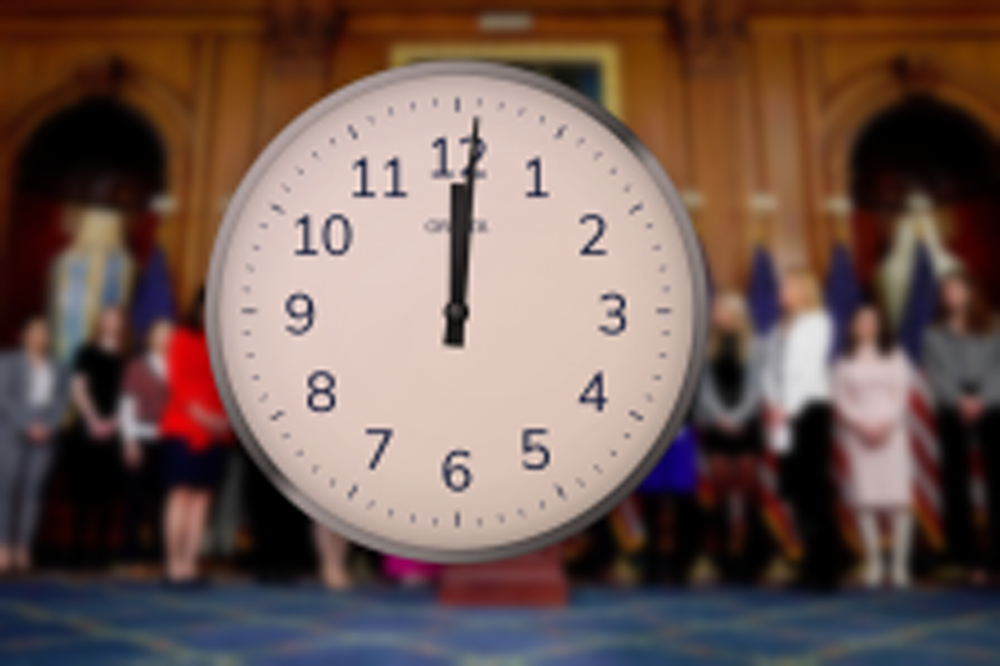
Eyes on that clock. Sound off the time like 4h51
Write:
12h01
